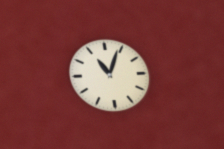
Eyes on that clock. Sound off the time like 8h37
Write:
11h04
